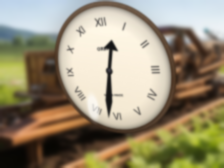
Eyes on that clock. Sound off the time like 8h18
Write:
12h32
